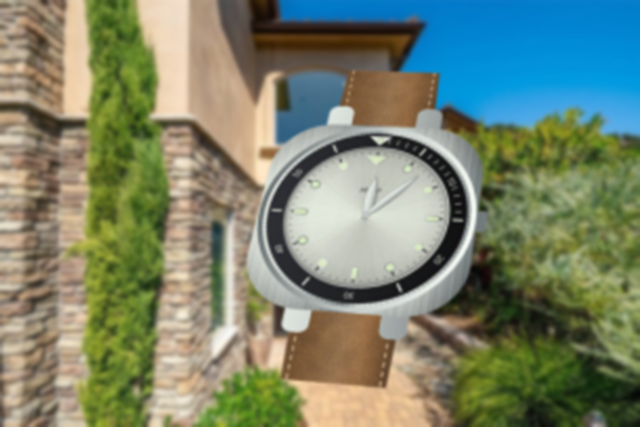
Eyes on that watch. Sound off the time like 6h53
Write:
12h07
